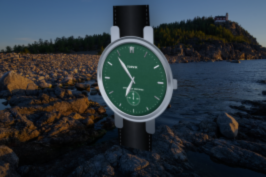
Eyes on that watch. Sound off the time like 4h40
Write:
6h54
